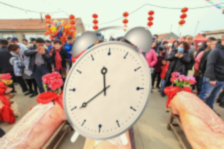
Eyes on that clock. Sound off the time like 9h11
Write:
11h39
